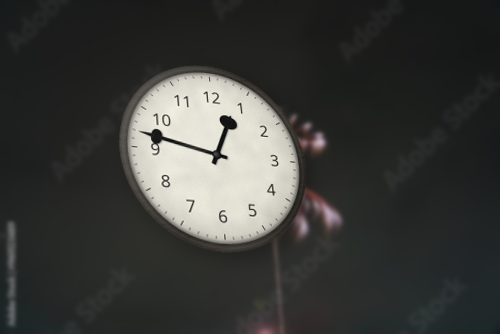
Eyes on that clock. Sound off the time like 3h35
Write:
12h47
